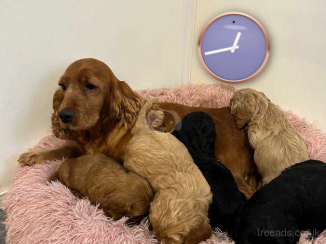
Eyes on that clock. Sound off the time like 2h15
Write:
12h43
